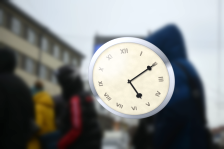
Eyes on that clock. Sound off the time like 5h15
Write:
5h10
